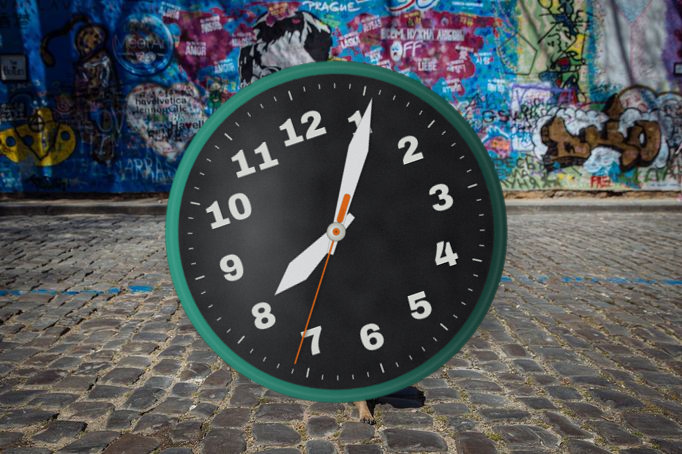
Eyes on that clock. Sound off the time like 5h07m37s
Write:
8h05m36s
